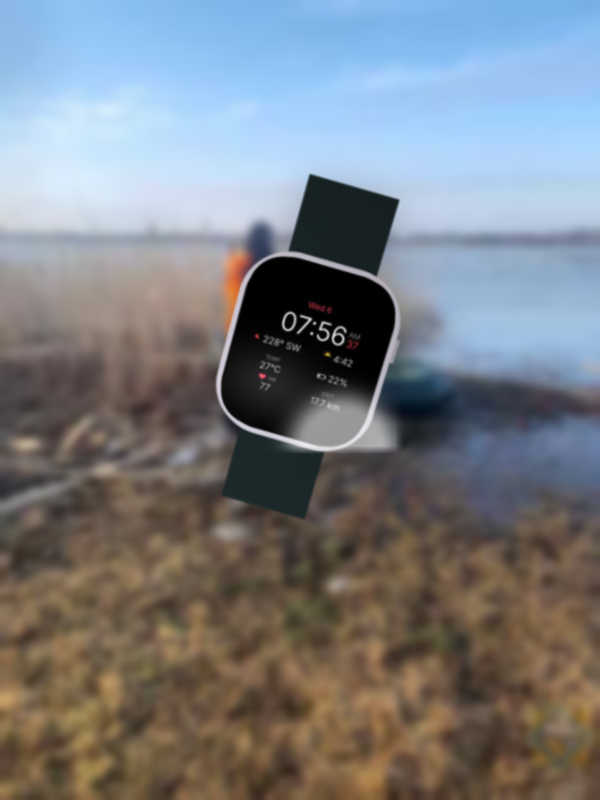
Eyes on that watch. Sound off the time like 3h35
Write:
7h56
